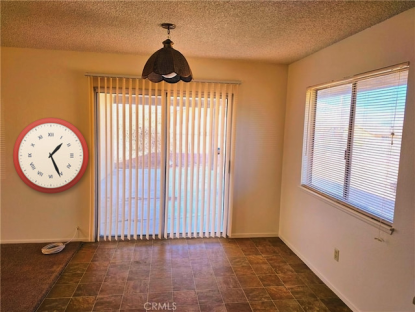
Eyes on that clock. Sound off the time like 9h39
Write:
1h26
